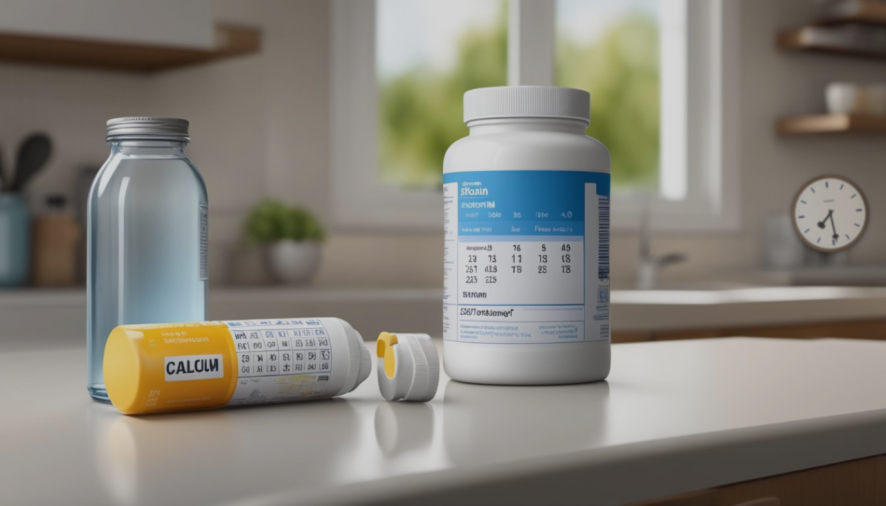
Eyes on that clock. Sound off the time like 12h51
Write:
7h29
